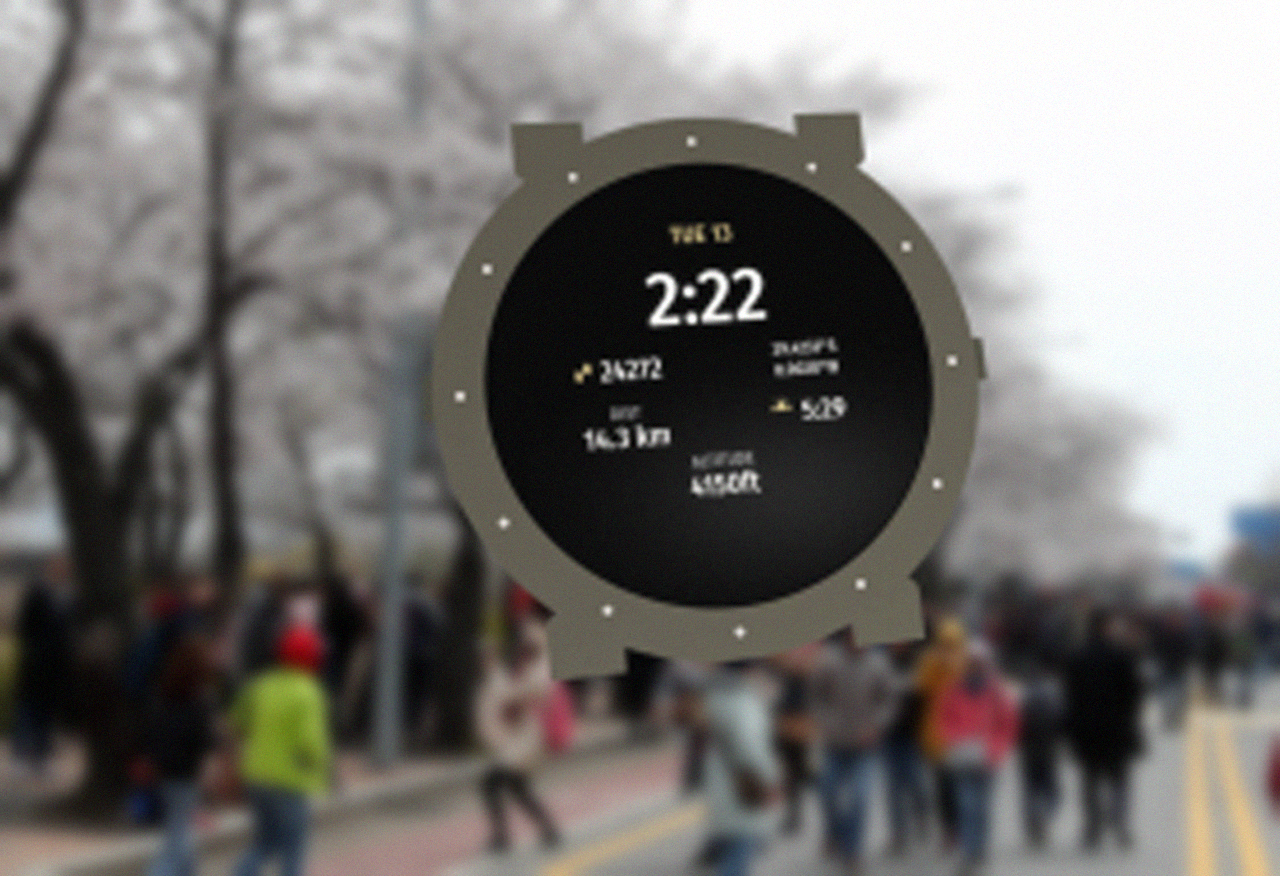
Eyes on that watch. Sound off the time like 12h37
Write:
2h22
